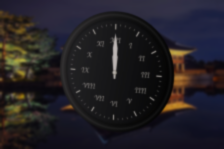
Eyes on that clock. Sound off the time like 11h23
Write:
12h00
